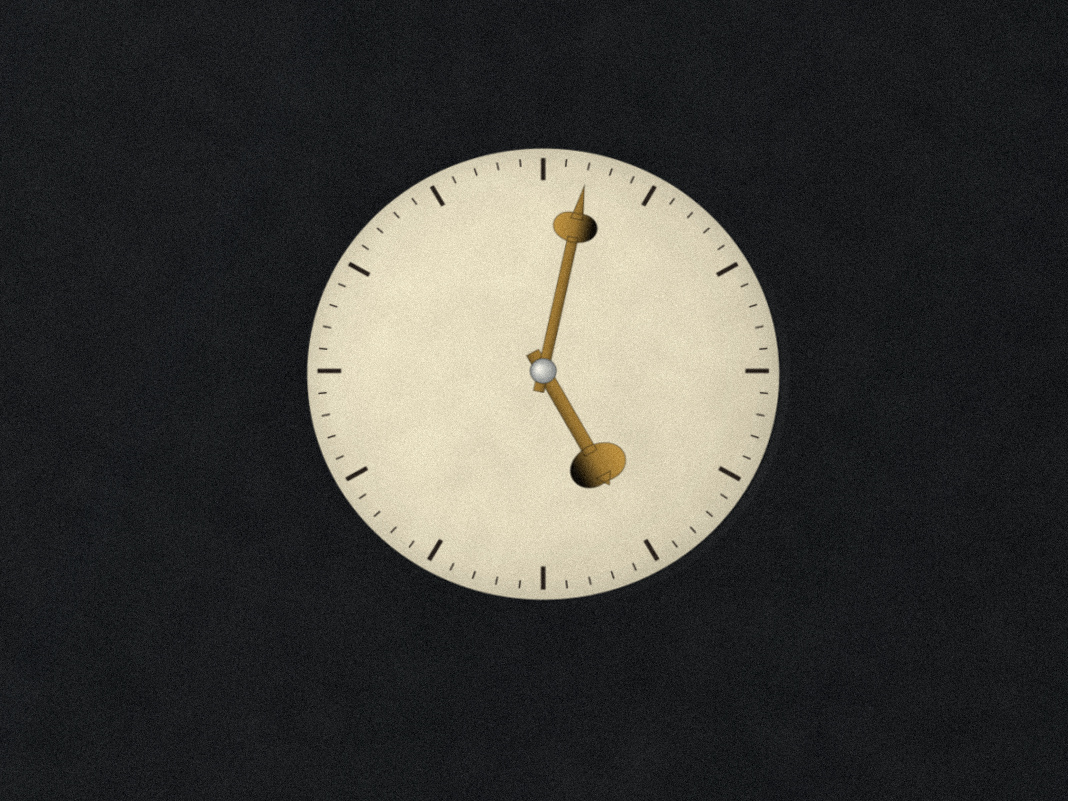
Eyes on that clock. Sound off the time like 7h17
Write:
5h02
